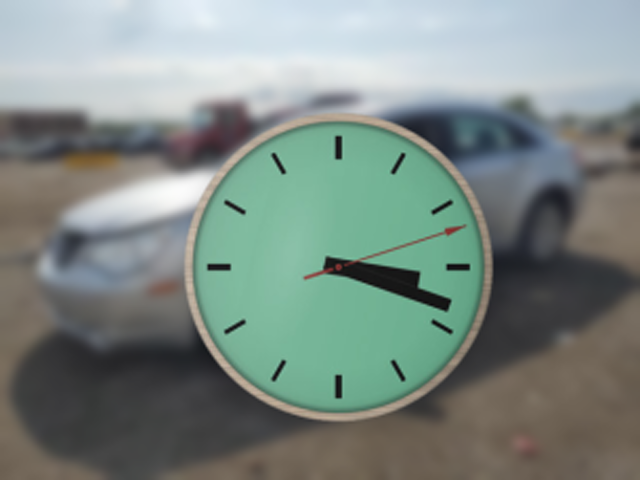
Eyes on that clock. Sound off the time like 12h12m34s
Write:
3h18m12s
